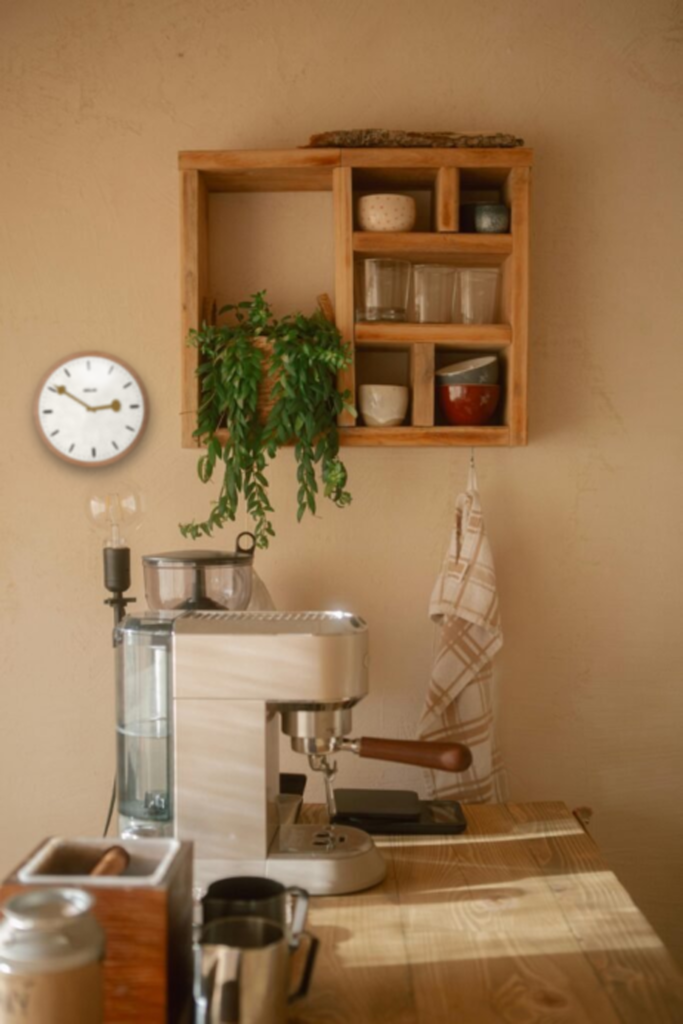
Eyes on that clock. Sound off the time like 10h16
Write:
2h51
